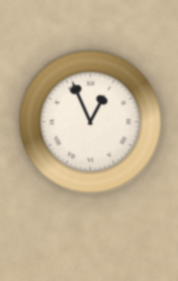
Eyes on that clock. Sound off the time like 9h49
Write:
12h56
